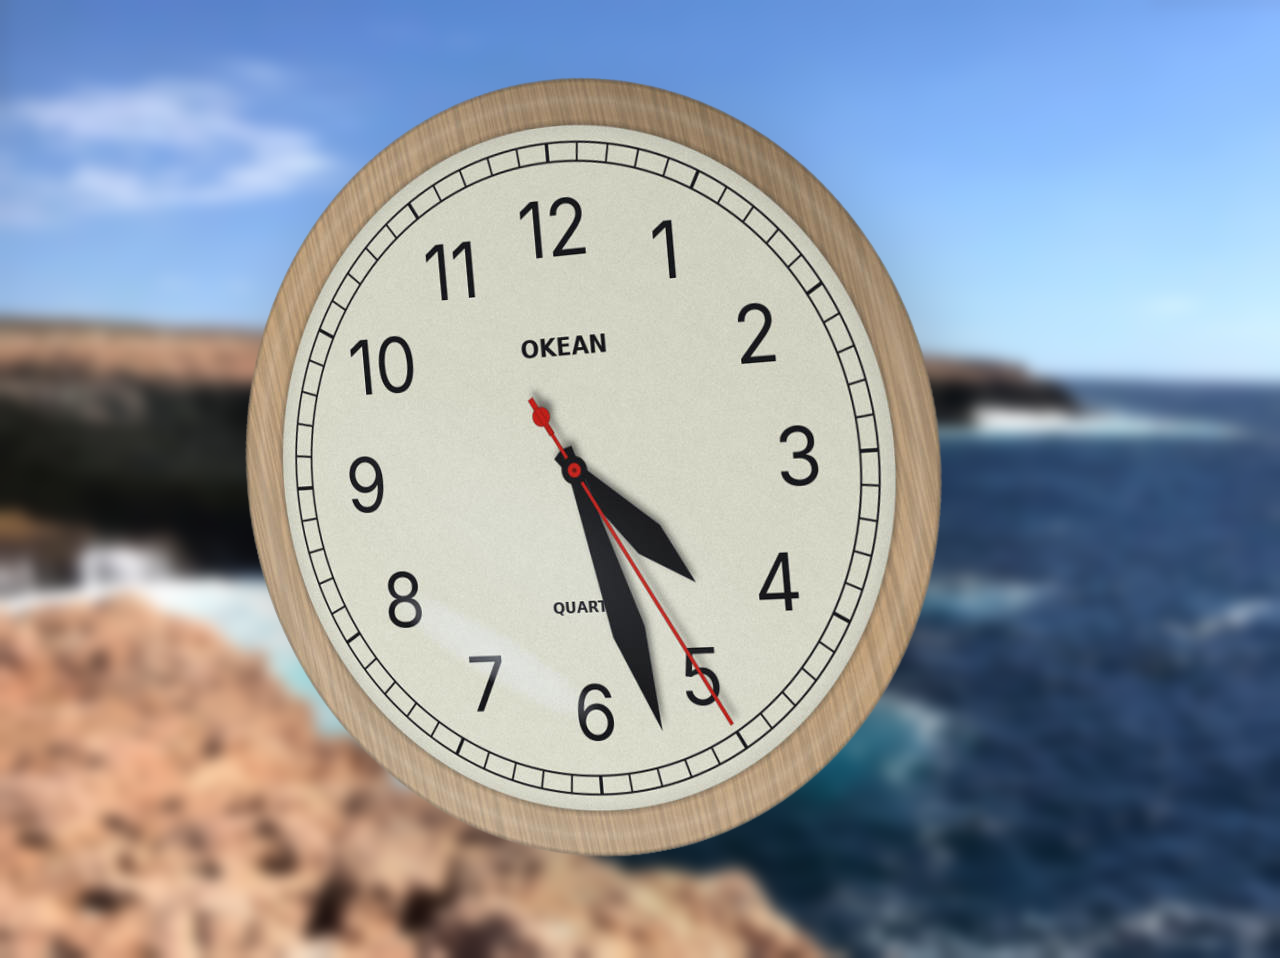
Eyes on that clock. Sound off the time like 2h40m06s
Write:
4h27m25s
